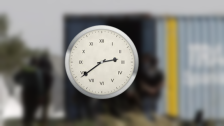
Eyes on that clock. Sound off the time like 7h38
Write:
2h39
